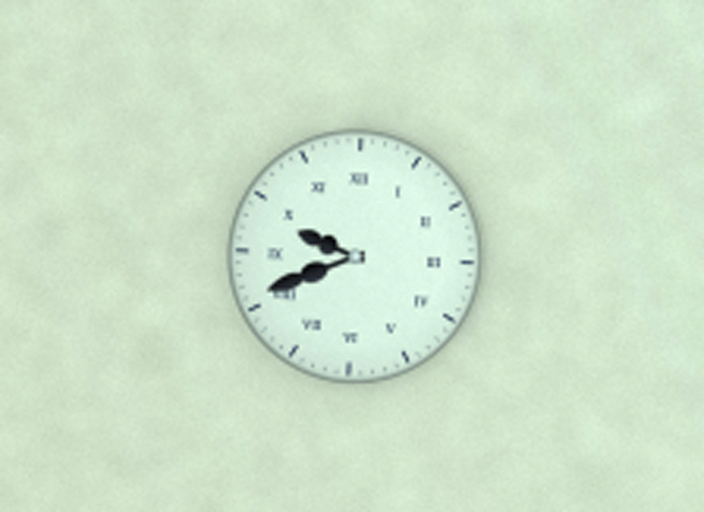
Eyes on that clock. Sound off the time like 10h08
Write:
9h41
